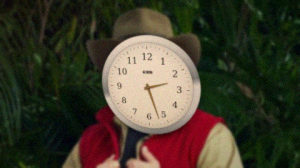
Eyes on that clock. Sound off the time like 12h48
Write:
2h27
